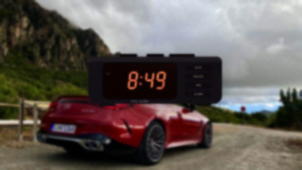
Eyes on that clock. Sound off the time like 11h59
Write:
8h49
